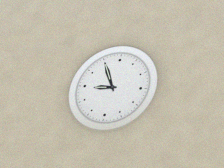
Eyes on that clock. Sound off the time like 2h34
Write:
8h55
